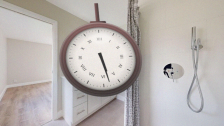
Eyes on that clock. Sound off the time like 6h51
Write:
5h28
